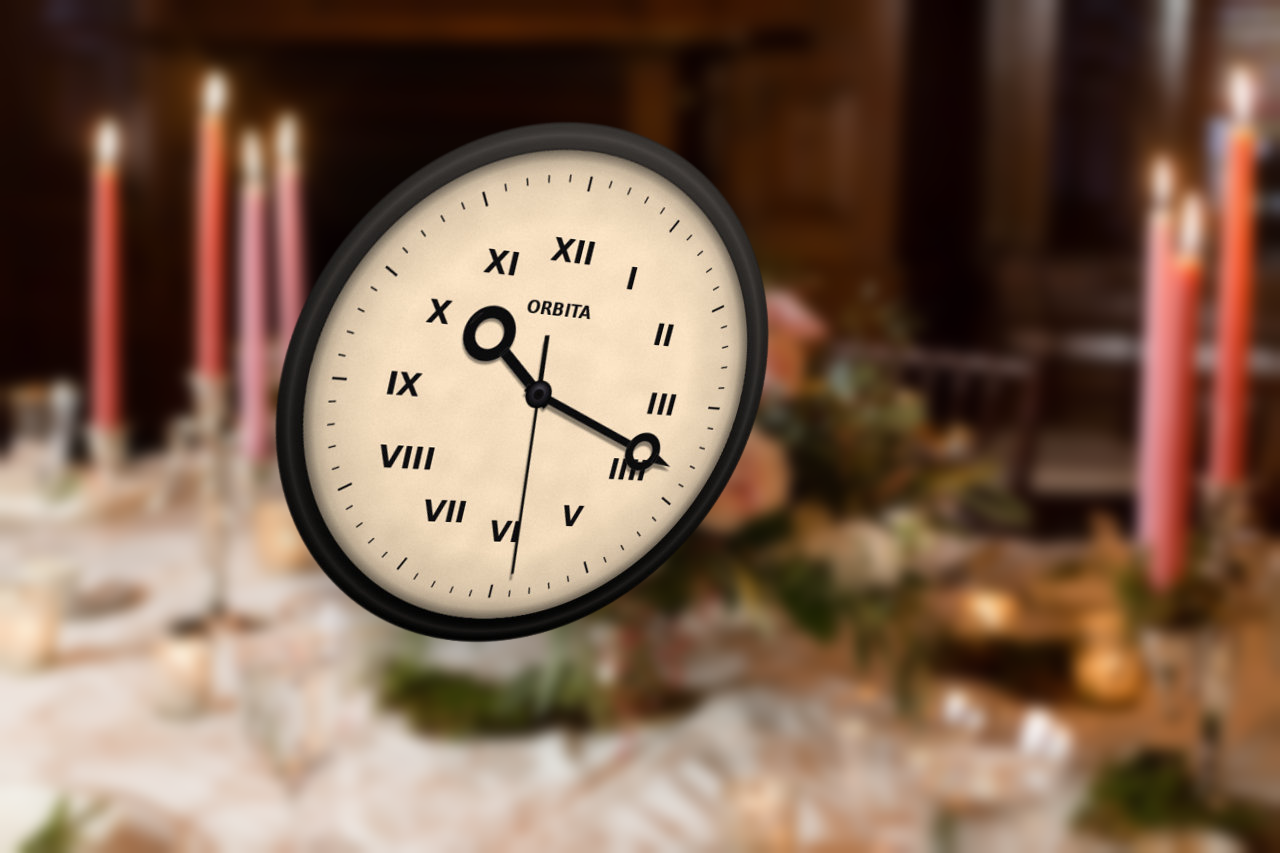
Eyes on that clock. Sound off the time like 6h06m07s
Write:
10h18m29s
